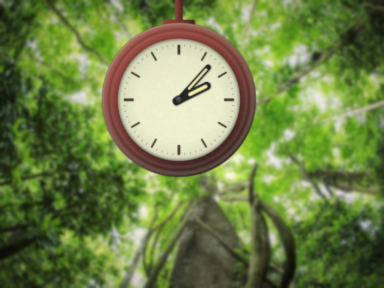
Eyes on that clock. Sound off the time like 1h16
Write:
2h07
